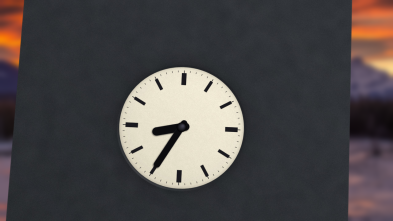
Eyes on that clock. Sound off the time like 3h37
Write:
8h35
